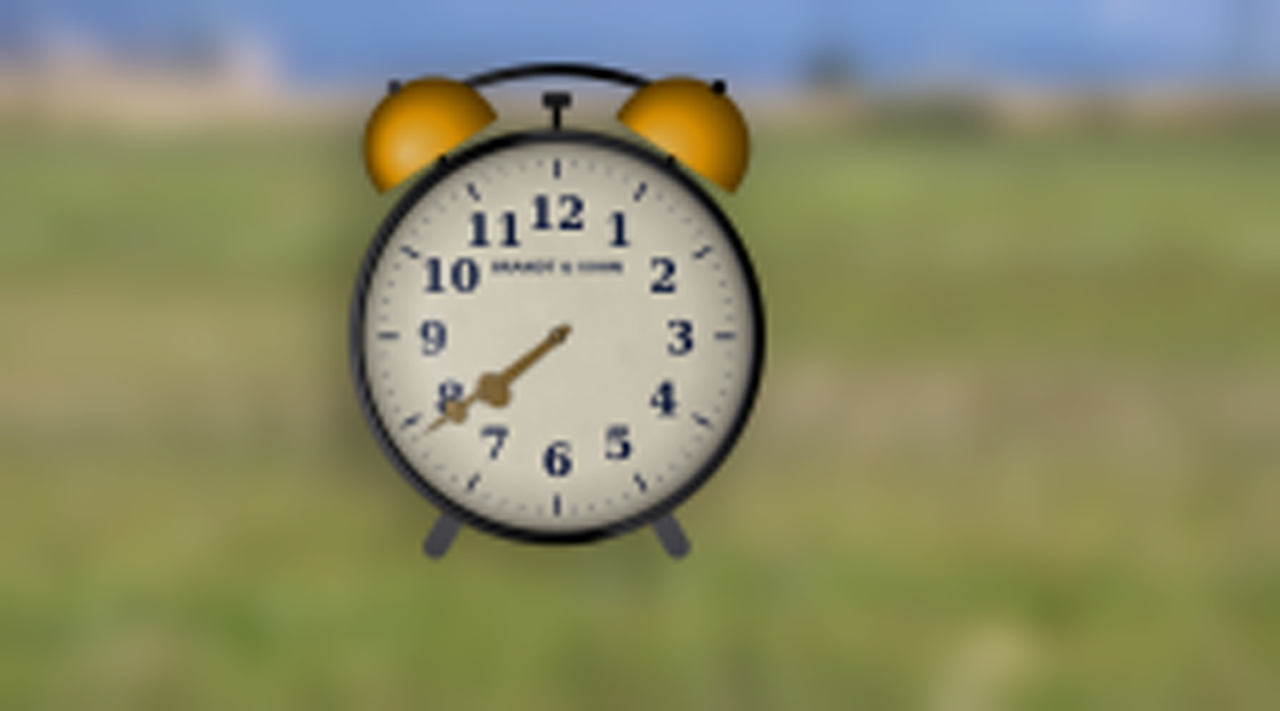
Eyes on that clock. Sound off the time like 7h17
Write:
7h39
